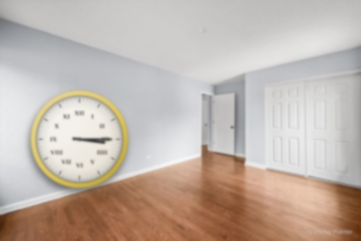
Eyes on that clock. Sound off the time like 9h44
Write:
3h15
